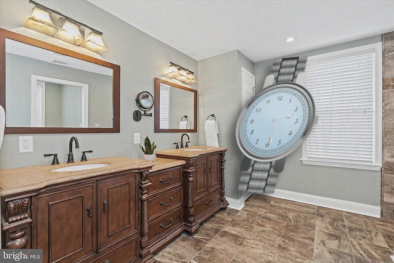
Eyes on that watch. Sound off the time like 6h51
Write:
2h29
